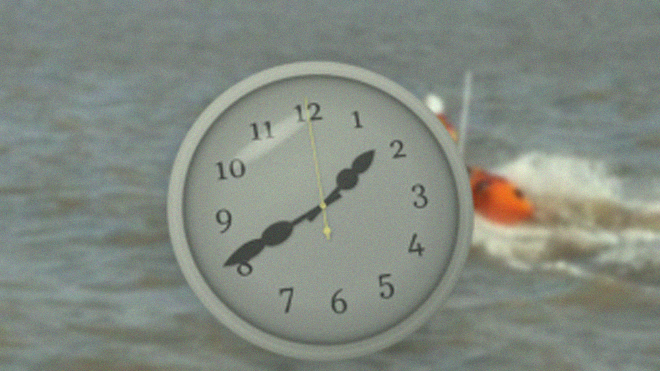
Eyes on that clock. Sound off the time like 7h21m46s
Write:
1h41m00s
